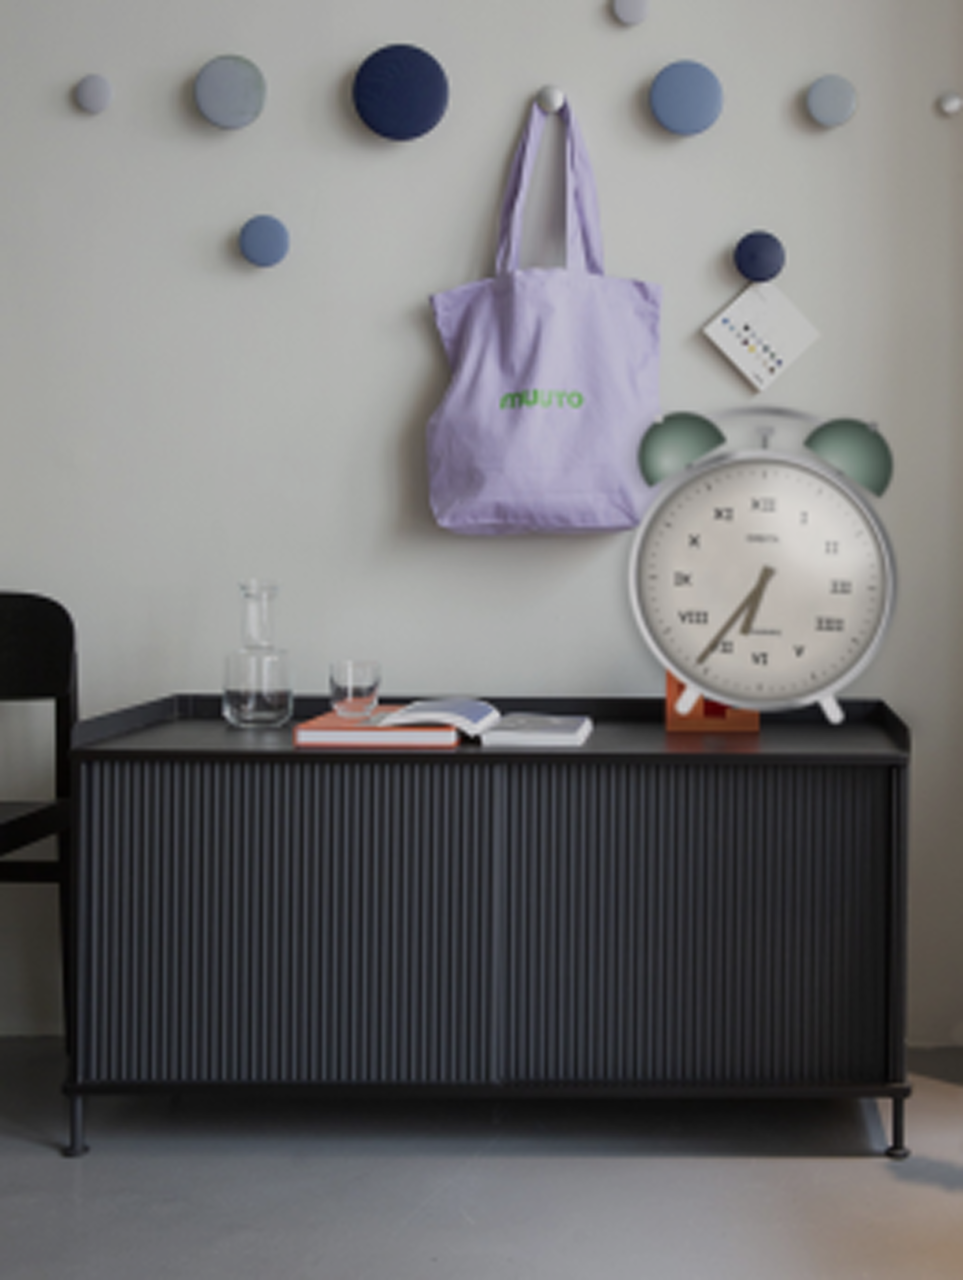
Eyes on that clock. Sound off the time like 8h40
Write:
6h36
